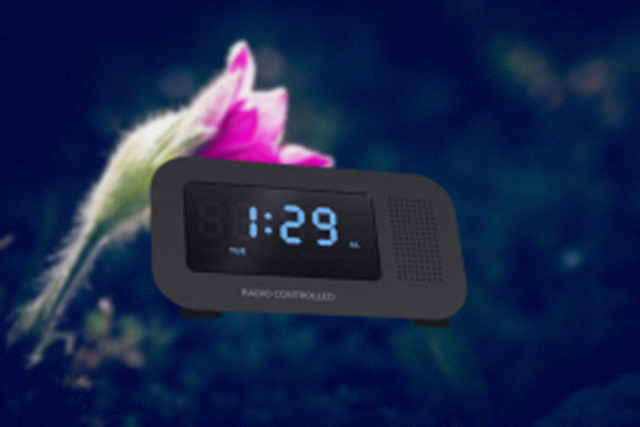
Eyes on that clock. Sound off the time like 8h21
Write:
1h29
